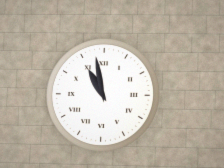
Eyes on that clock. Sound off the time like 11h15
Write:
10h58
